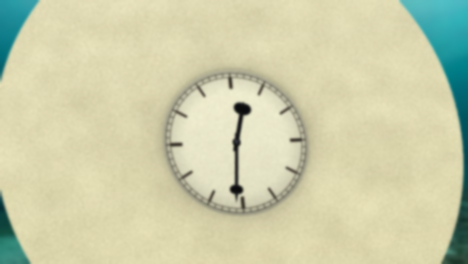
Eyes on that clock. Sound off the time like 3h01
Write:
12h31
